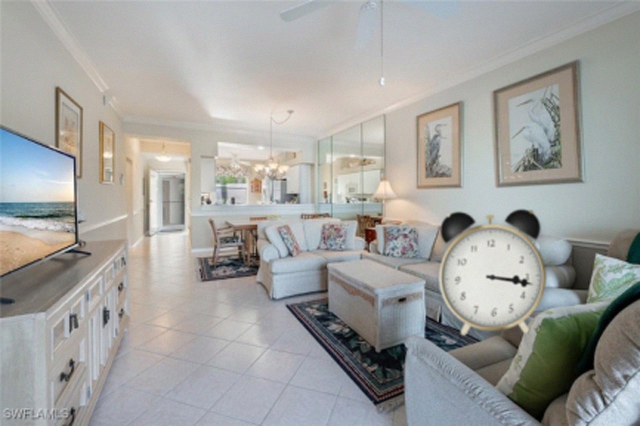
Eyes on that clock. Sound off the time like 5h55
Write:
3h17
